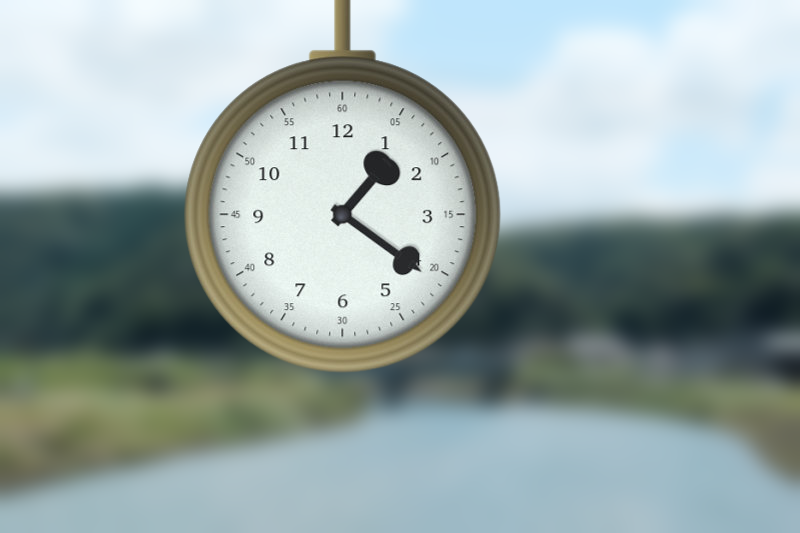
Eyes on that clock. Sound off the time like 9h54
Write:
1h21
